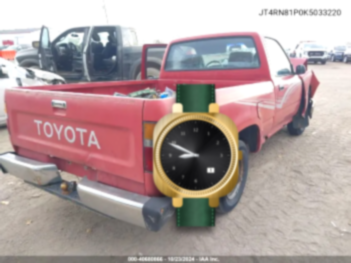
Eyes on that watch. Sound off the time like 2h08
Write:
8h49
